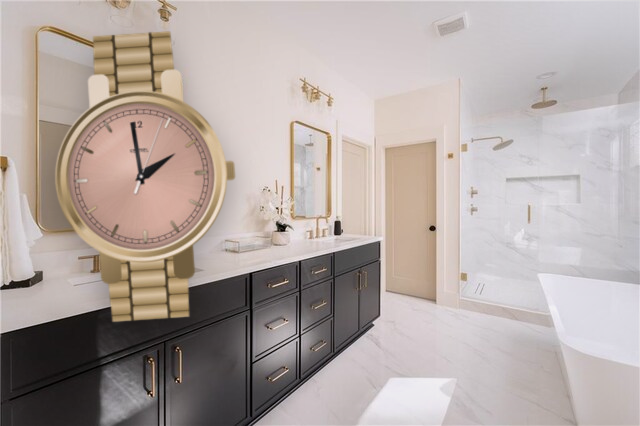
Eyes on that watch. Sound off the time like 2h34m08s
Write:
1h59m04s
